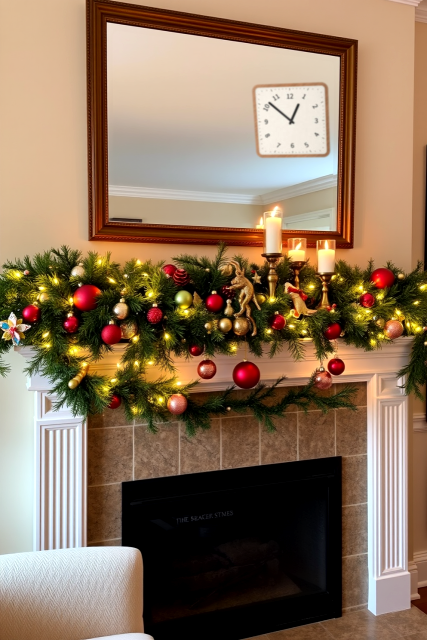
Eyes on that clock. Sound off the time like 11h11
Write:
12h52
